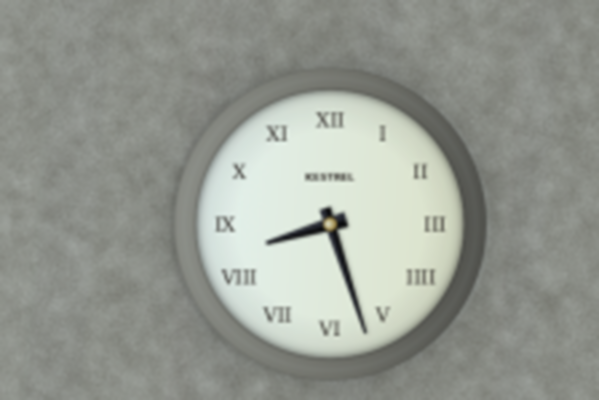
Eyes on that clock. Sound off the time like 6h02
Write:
8h27
